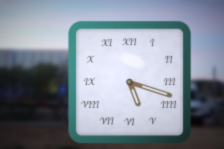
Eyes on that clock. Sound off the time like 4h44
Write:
5h18
